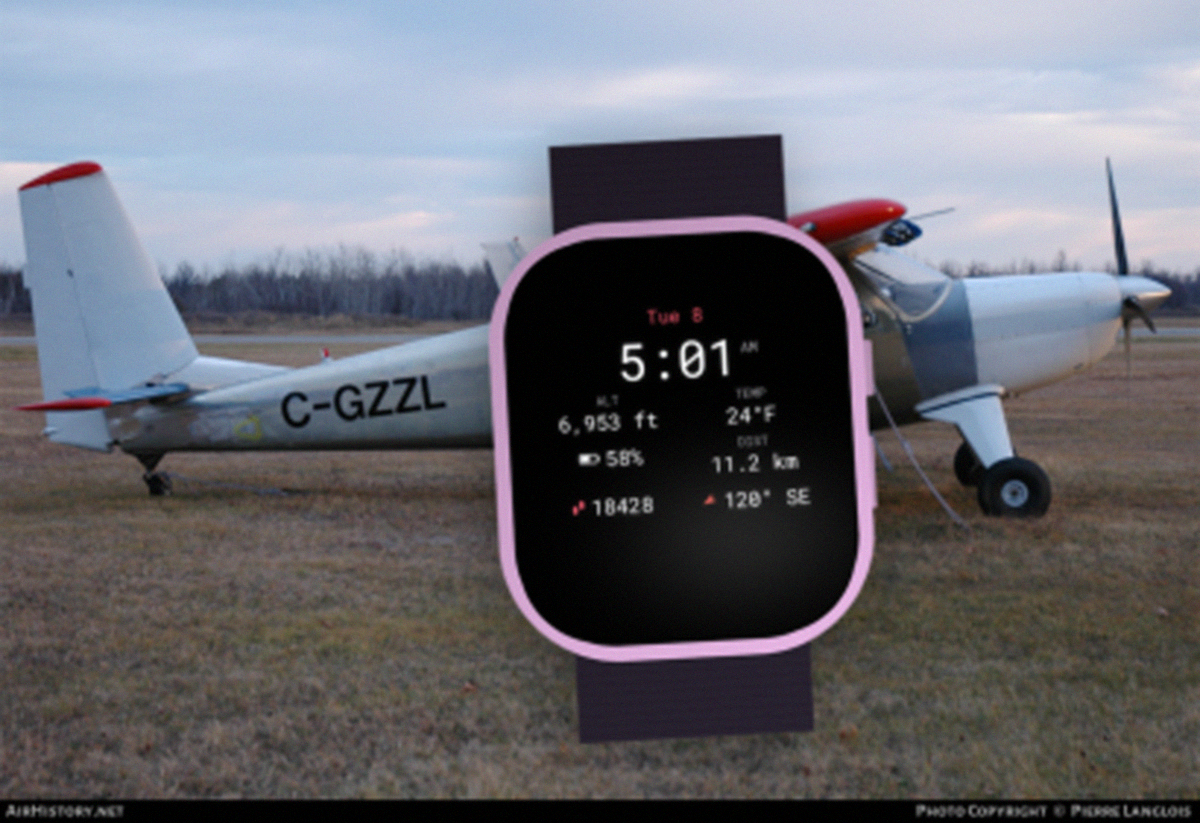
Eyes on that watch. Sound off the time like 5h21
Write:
5h01
